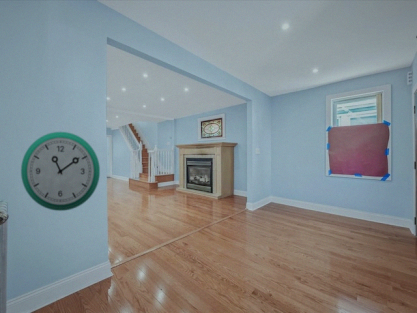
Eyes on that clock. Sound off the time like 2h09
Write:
11h09
